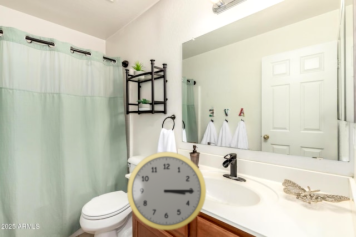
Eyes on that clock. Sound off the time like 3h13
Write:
3h15
